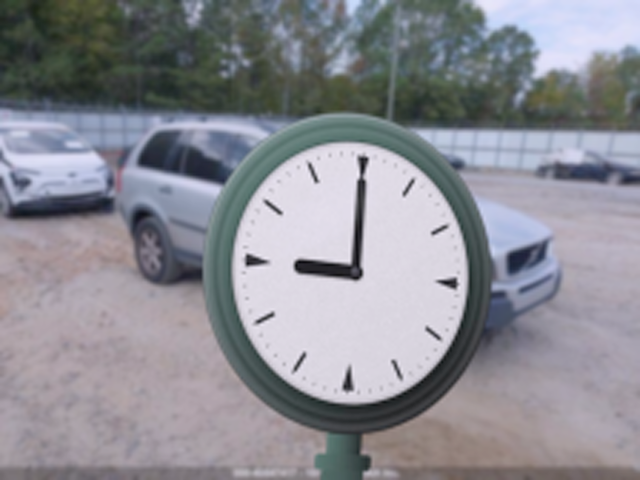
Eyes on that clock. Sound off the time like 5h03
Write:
9h00
